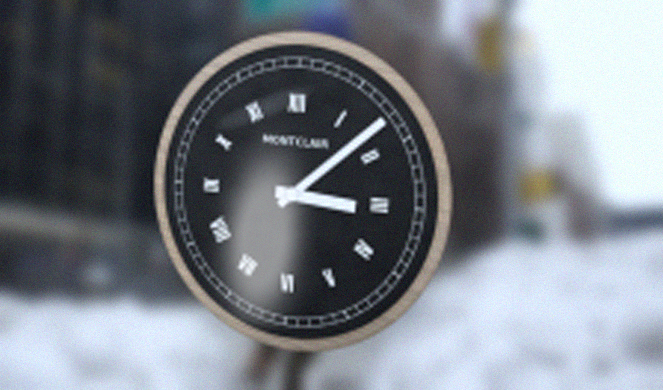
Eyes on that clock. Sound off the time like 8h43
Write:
3h08
